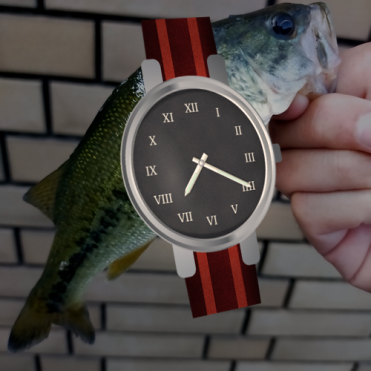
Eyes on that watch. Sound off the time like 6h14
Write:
7h20
